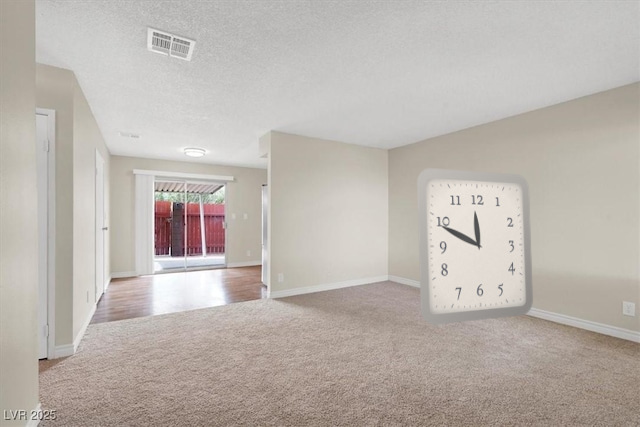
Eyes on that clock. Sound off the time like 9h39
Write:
11h49
